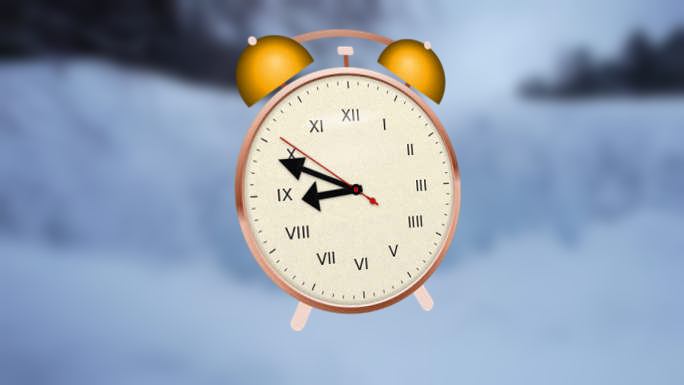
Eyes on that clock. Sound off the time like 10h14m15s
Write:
8h48m51s
